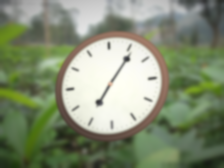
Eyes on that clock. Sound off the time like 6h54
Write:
7h06
